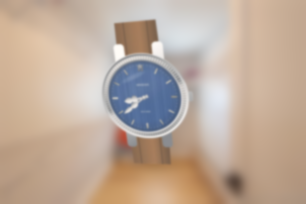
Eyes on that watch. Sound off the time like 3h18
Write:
8h39
